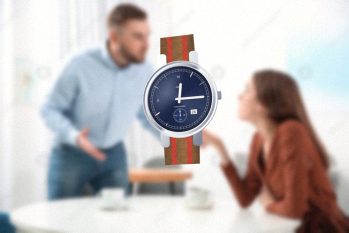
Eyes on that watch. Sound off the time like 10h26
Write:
12h15
